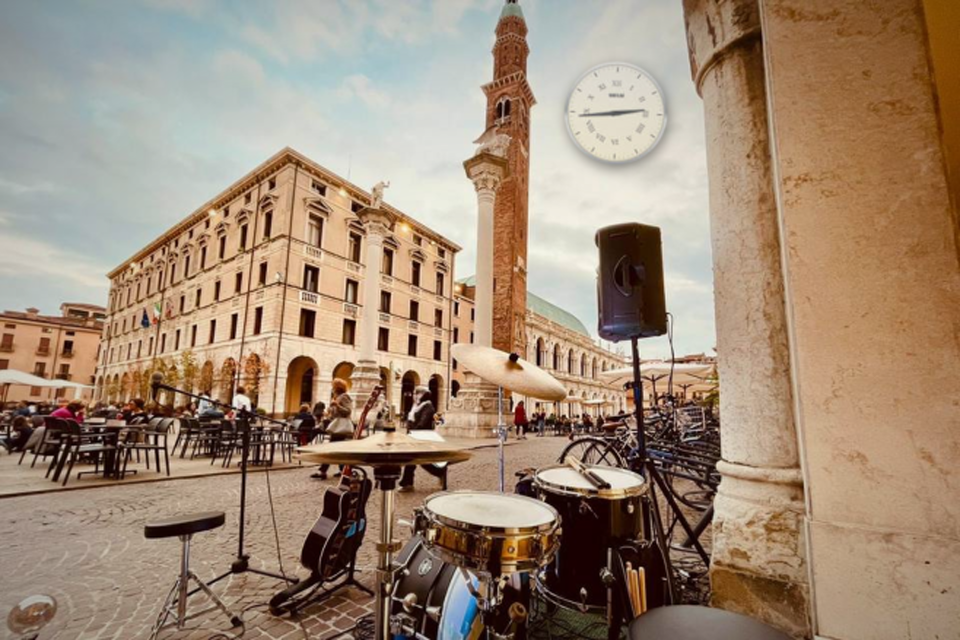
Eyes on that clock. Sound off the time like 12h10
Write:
2h44
